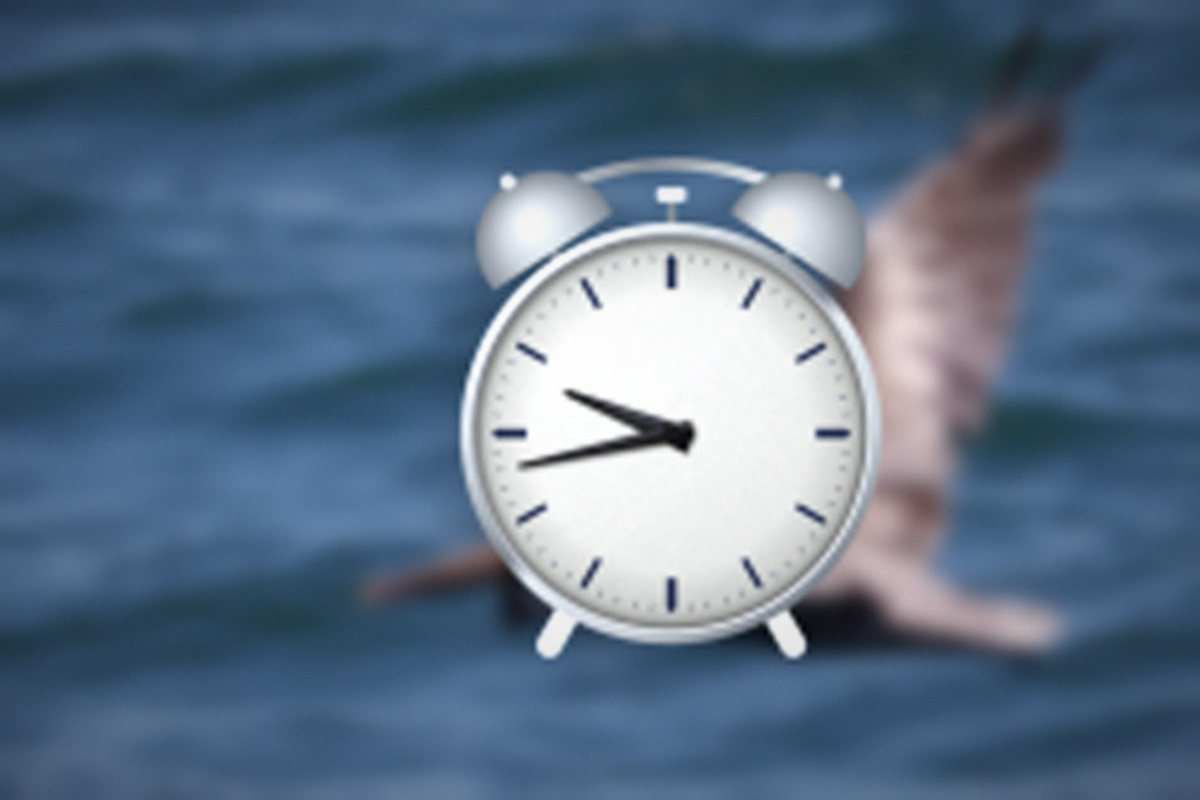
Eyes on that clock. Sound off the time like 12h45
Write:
9h43
